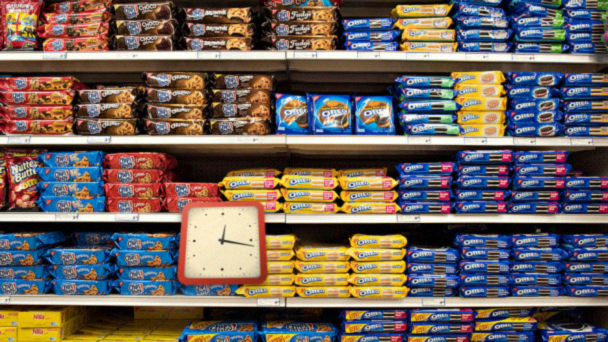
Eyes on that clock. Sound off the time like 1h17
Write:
12h17
